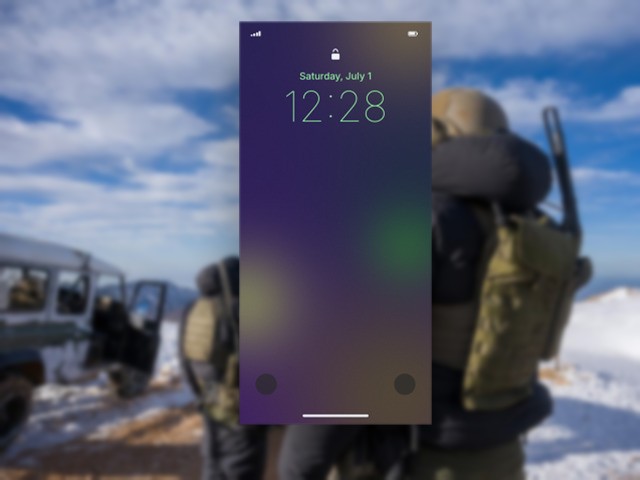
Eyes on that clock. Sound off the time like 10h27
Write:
12h28
